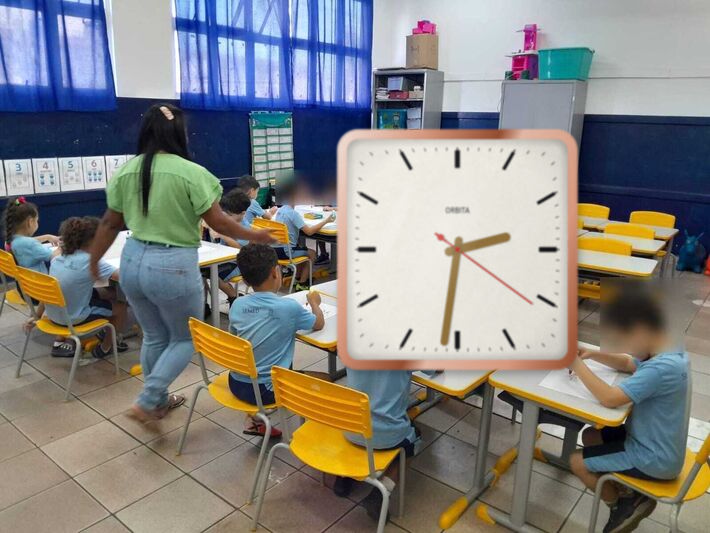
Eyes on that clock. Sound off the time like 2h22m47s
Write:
2h31m21s
